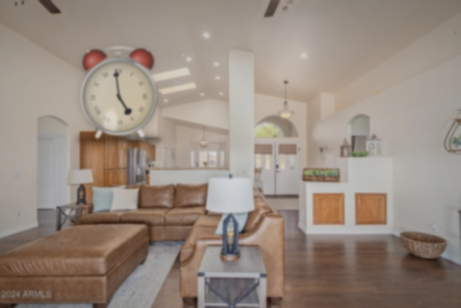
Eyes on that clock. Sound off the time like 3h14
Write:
4h59
